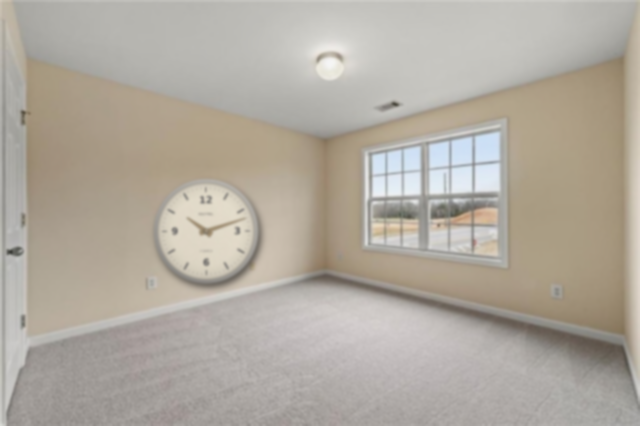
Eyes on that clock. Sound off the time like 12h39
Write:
10h12
